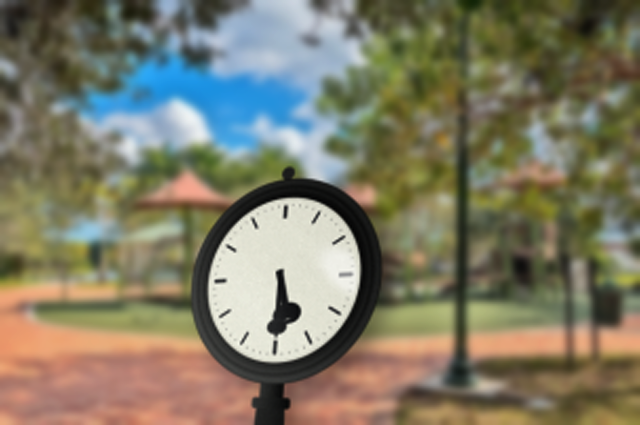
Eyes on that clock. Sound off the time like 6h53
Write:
5h30
